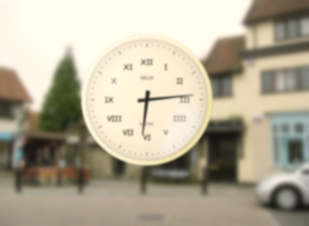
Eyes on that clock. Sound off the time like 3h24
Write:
6h14
